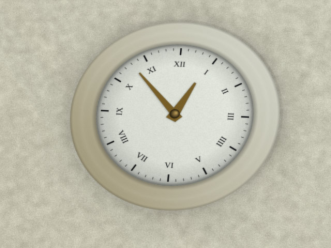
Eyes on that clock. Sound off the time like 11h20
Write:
12h53
